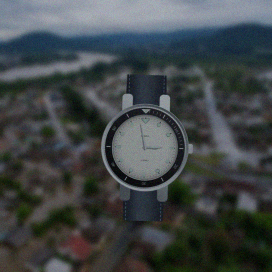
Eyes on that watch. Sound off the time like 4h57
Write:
2h58
